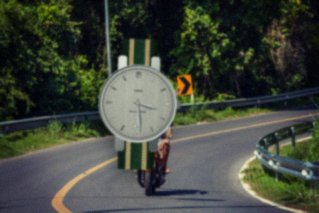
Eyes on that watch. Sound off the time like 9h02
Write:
3h29
